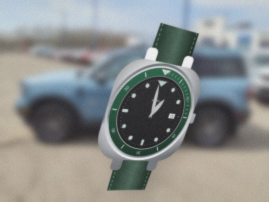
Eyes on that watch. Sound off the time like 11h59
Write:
12h59
